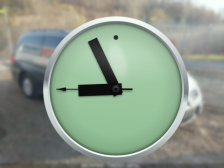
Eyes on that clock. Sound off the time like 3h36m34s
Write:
8h55m45s
